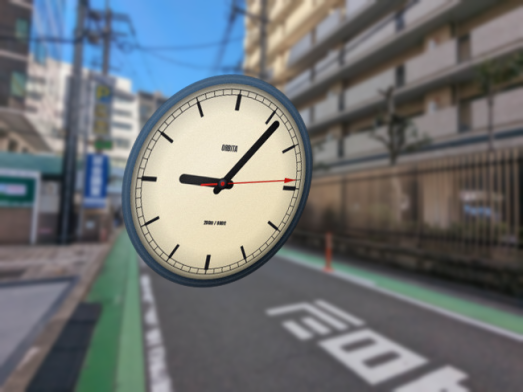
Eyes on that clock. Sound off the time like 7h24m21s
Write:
9h06m14s
